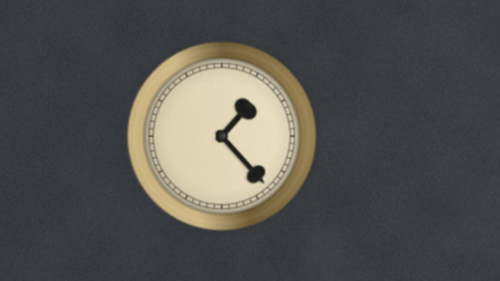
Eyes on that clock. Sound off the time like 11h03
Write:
1h23
